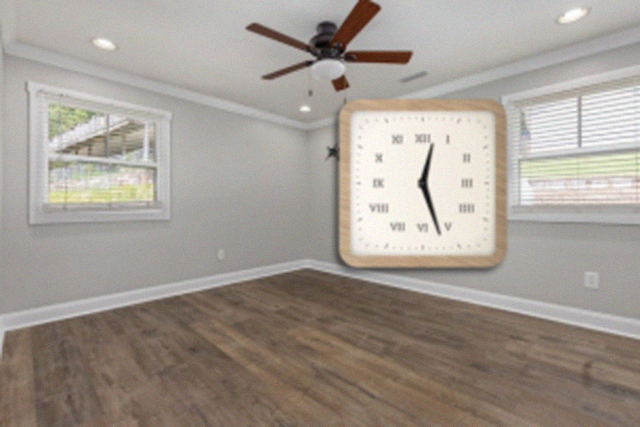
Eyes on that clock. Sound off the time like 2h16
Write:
12h27
